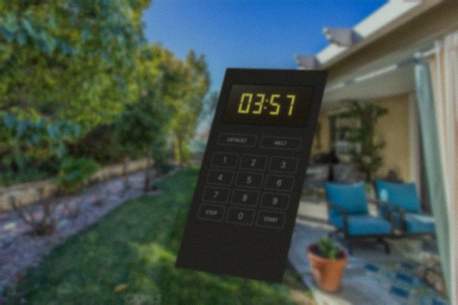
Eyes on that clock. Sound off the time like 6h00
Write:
3h57
